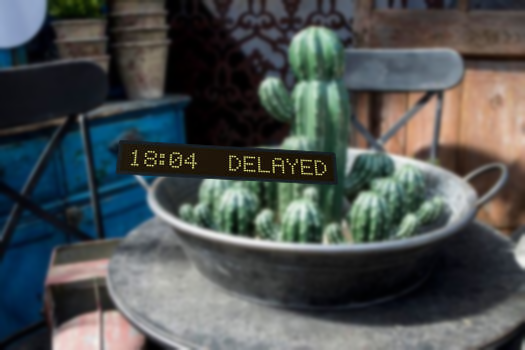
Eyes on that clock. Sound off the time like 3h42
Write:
18h04
